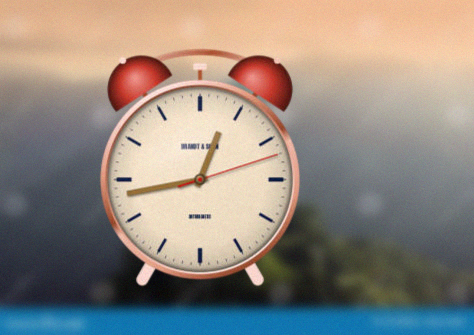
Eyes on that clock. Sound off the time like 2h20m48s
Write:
12h43m12s
